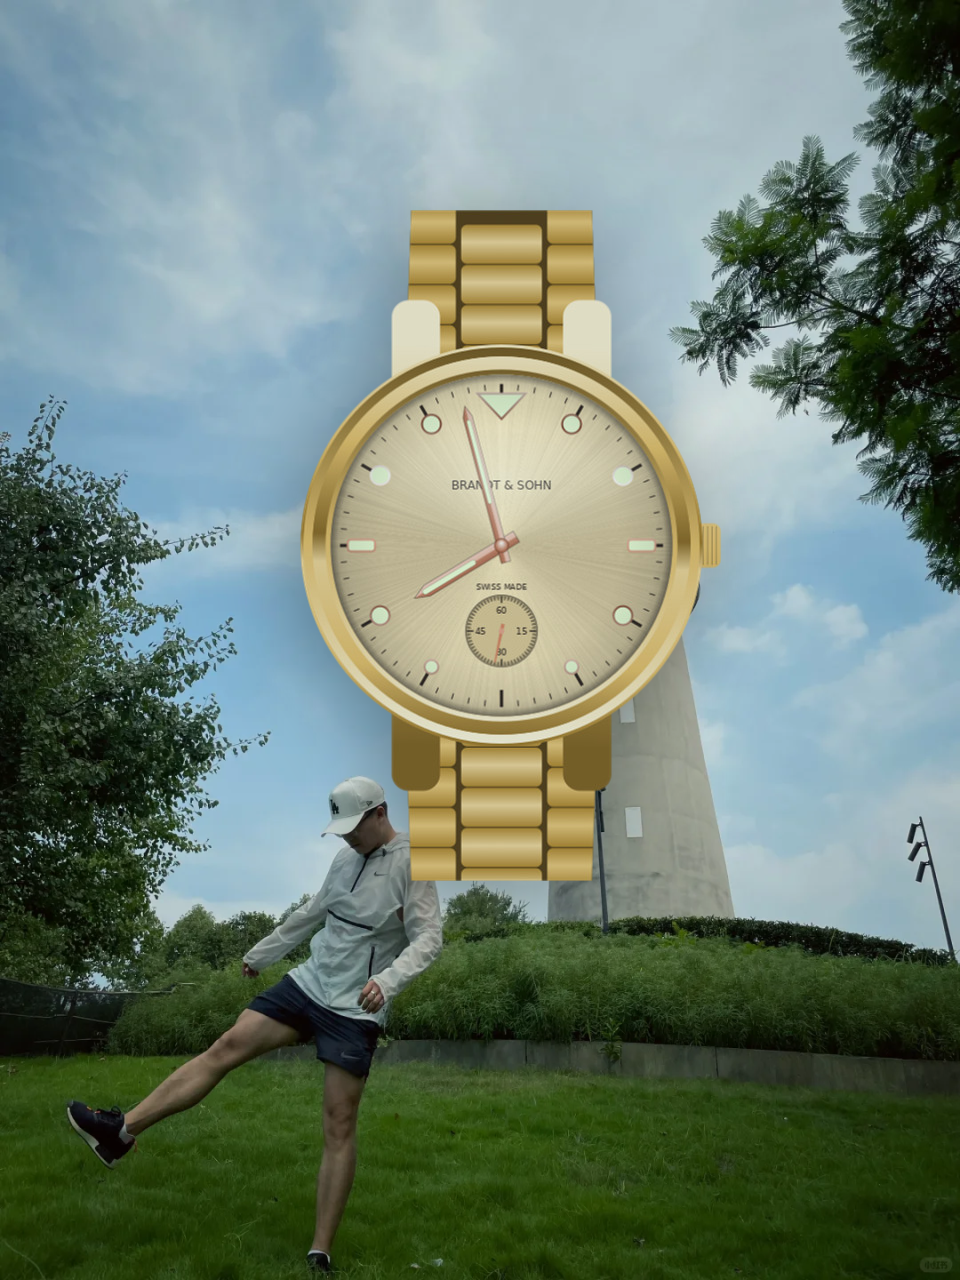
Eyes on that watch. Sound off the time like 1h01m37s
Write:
7h57m32s
